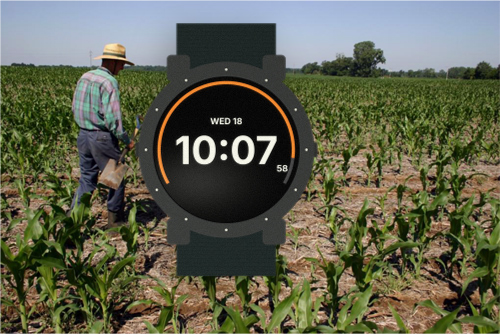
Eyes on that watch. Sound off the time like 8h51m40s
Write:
10h07m58s
